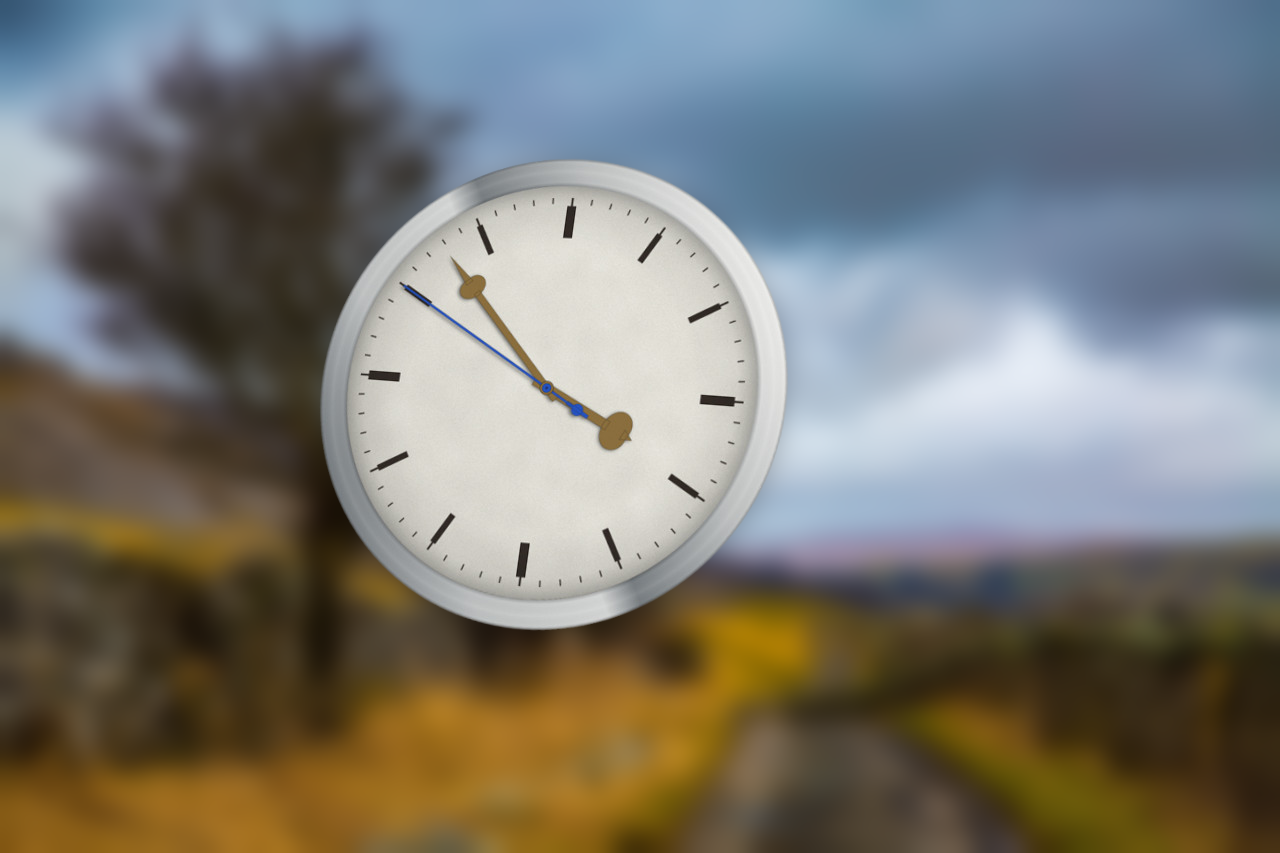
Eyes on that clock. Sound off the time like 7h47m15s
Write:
3h52m50s
